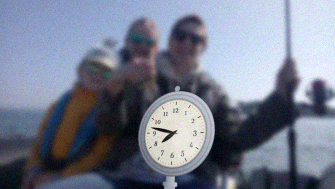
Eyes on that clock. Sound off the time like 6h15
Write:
7h47
